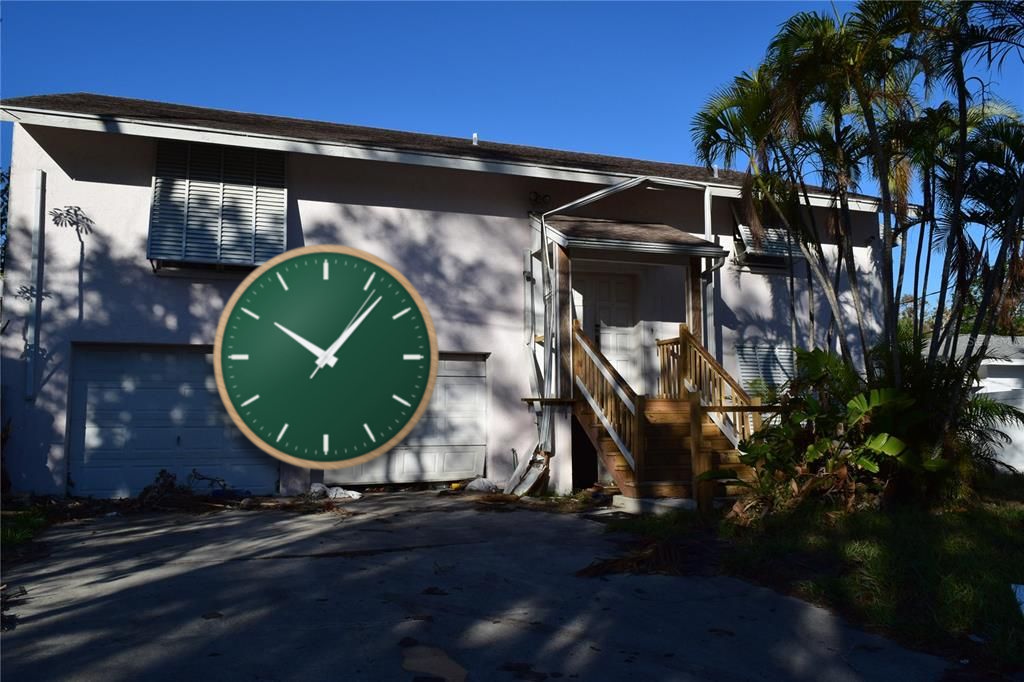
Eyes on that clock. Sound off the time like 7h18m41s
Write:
10h07m06s
